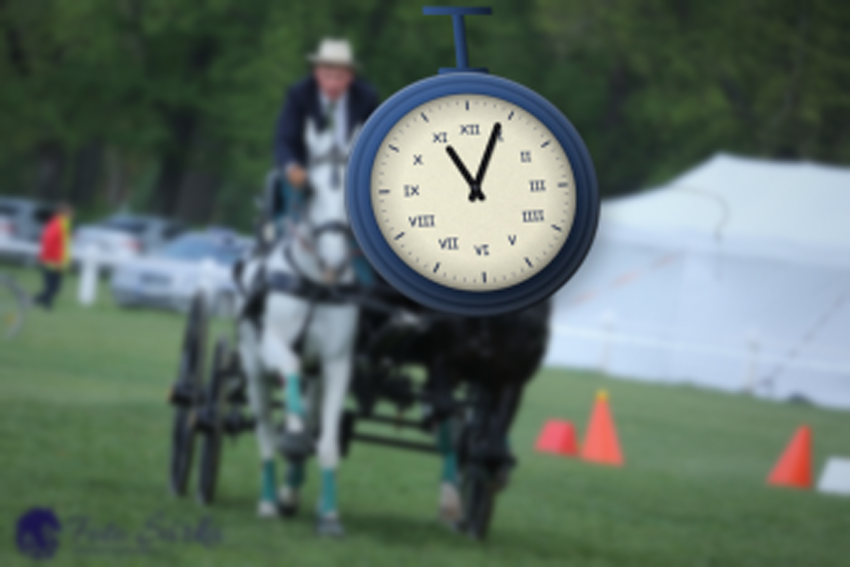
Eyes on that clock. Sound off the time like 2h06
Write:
11h04
